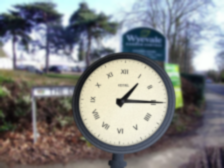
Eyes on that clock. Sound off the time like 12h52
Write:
1h15
